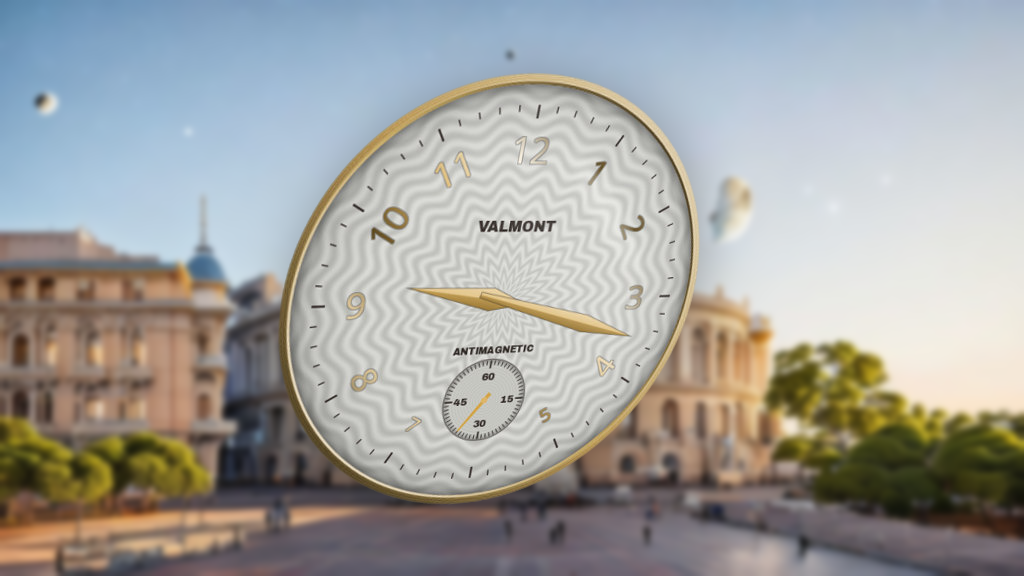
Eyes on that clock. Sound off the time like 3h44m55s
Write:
9h17m36s
